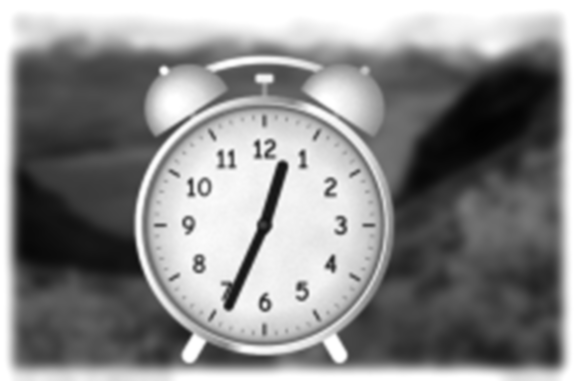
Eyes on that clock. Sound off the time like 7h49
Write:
12h34
